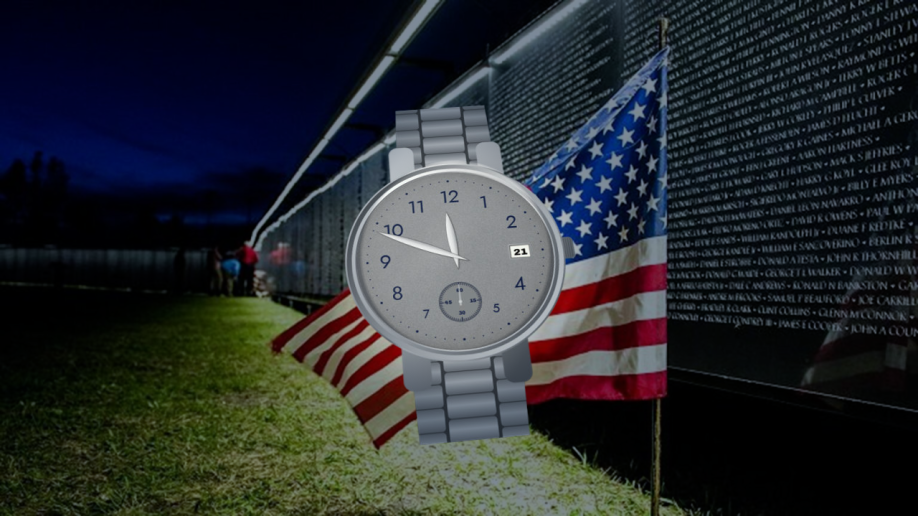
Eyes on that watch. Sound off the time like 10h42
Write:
11h49
